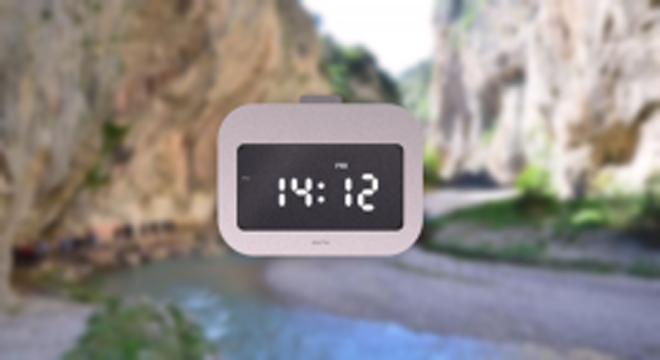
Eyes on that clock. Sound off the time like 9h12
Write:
14h12
